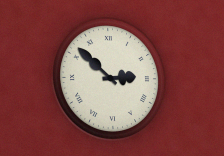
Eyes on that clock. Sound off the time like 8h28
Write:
2h52
